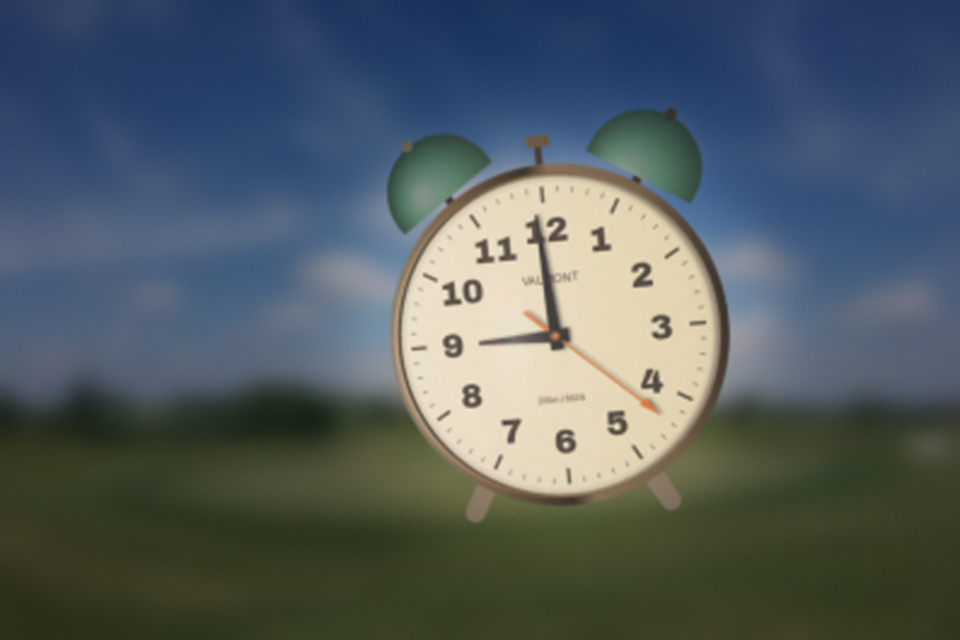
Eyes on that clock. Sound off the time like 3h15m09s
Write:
8h59m22s
